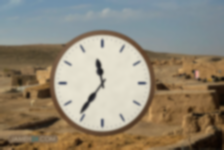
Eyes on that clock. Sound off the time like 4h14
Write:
11h36
